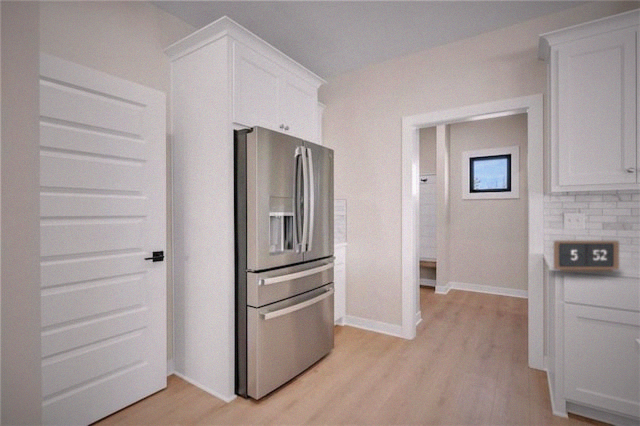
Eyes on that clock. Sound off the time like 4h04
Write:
5h52
